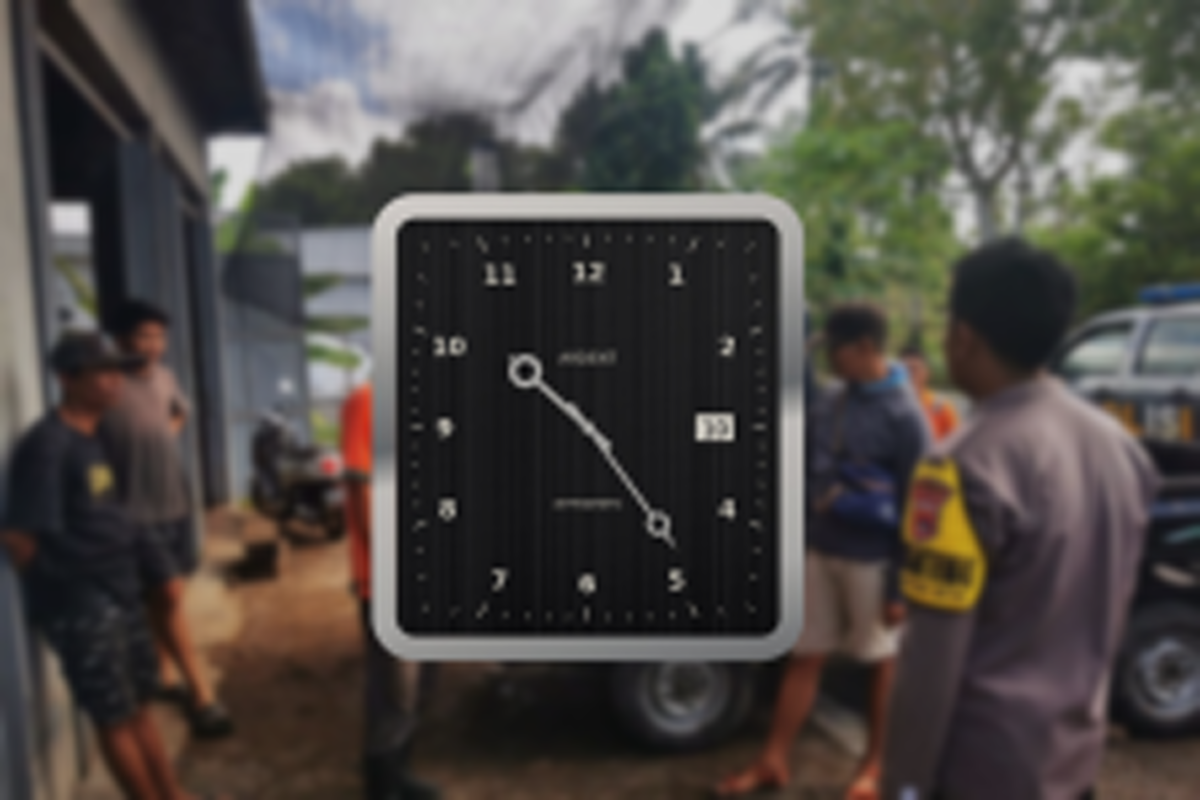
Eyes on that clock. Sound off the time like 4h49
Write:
10h24
